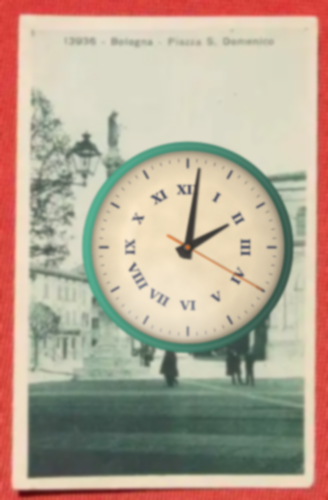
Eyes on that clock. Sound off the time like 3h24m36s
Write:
2h01m20s
